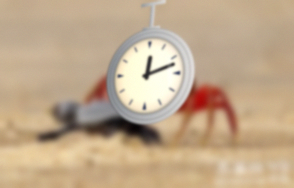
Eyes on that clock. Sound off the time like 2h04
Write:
12h12
